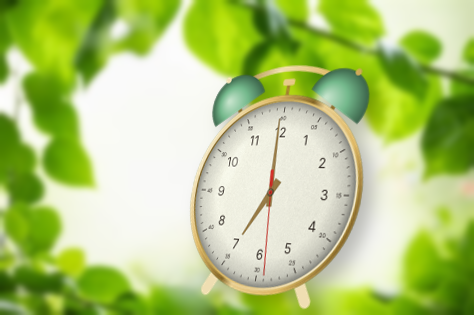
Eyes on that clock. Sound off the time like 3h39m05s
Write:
6h59m29s
